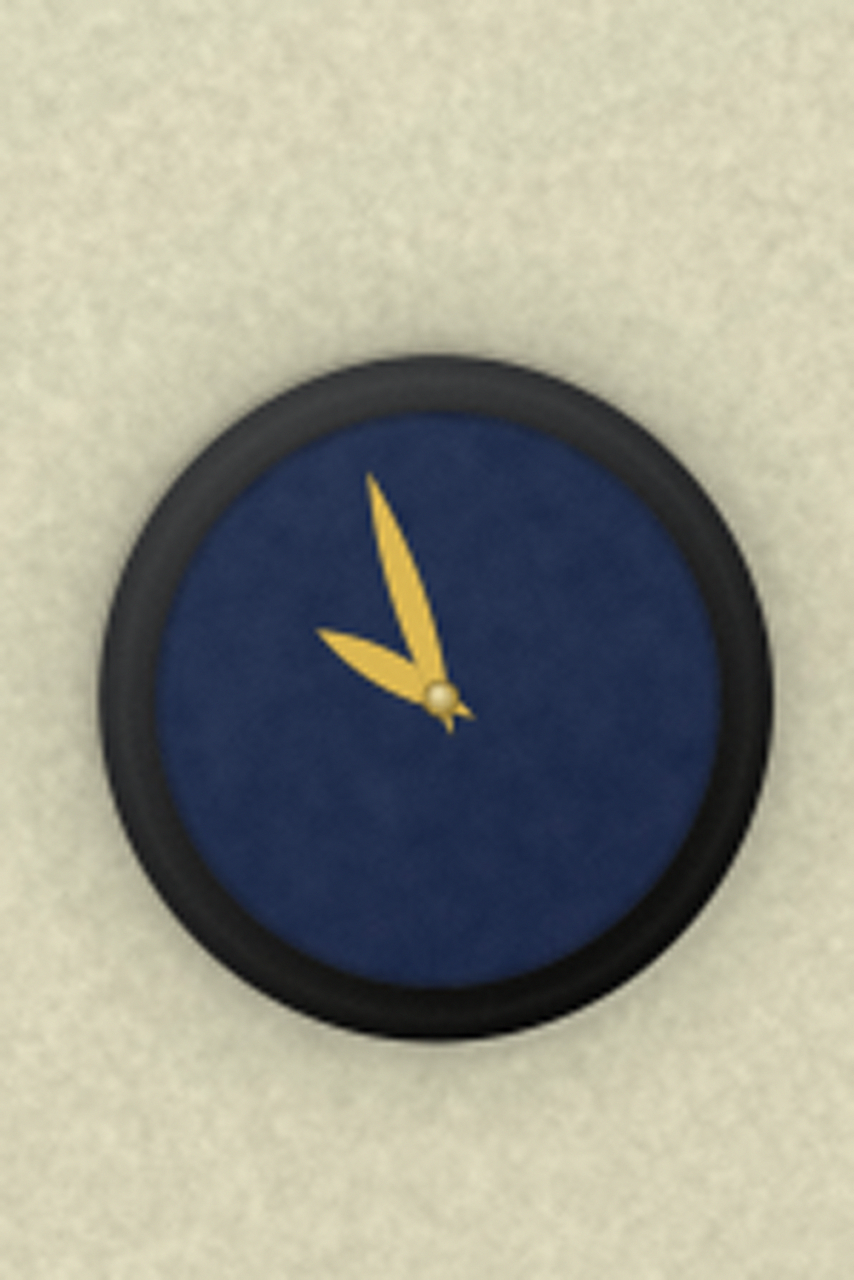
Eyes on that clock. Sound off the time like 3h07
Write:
9h57
